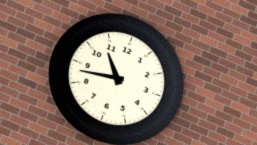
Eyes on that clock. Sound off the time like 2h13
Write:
10h43
